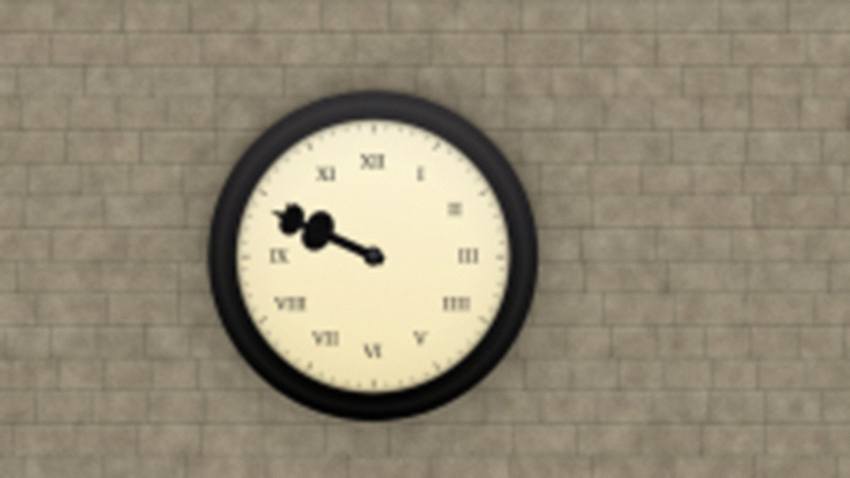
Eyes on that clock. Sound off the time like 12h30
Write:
9h49
